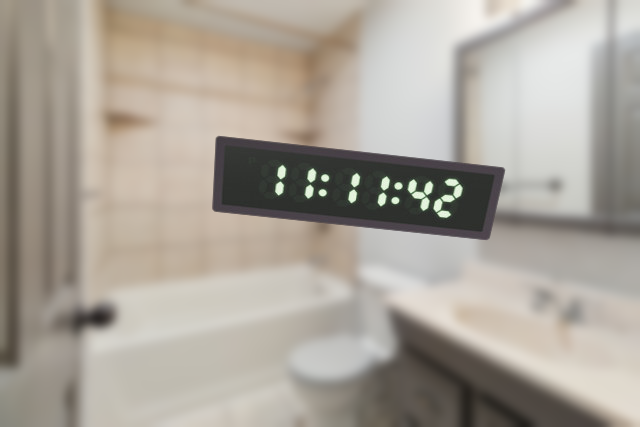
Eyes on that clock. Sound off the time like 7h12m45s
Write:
11h11m42s
